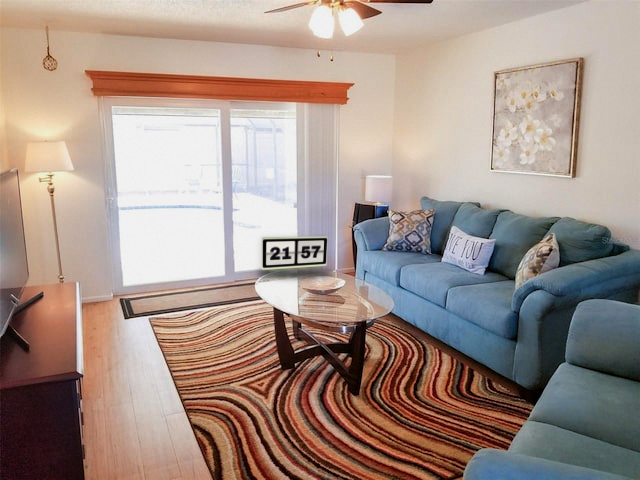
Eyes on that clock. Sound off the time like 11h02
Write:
21h57
